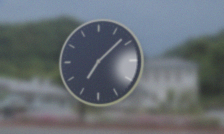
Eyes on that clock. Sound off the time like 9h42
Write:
7h08
